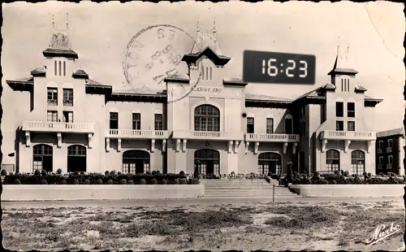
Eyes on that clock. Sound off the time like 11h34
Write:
16h23
